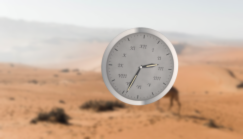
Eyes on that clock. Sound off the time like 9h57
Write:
2h34
